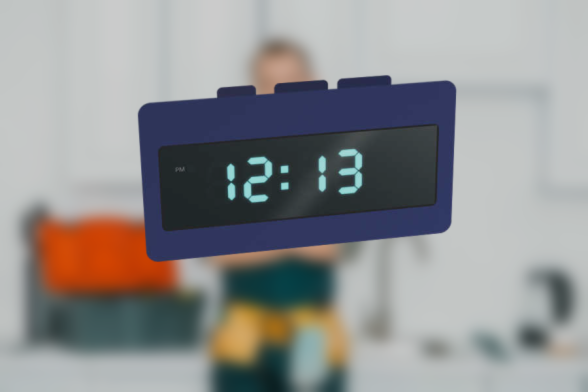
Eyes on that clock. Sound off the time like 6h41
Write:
12h13
